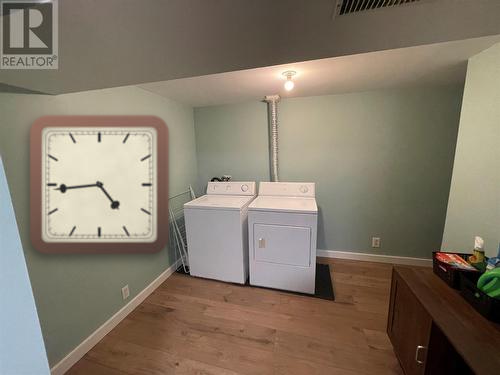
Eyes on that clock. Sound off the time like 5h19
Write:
4h44
